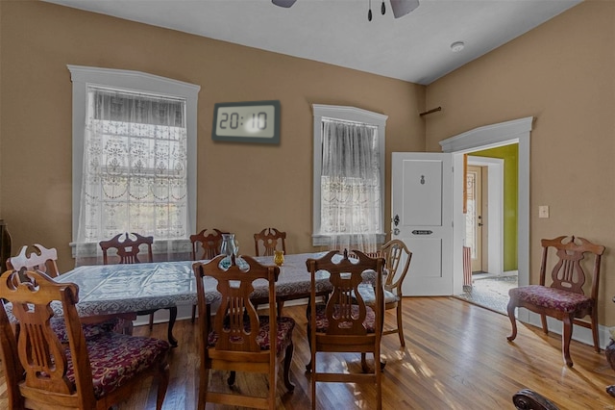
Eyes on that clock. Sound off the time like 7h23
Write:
20h10
